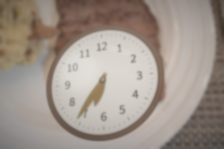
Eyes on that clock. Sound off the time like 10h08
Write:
6h36
